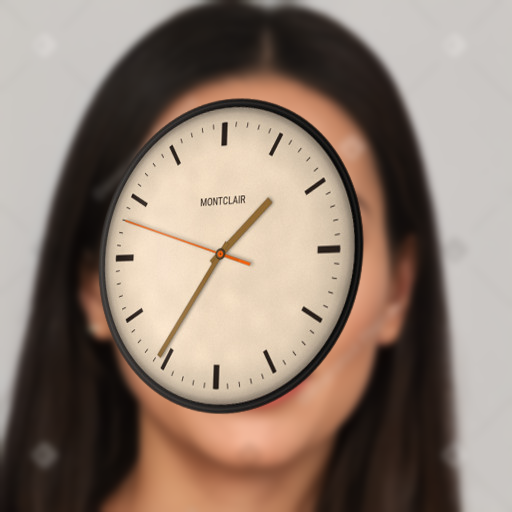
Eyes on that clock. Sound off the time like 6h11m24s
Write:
1h35m48s
